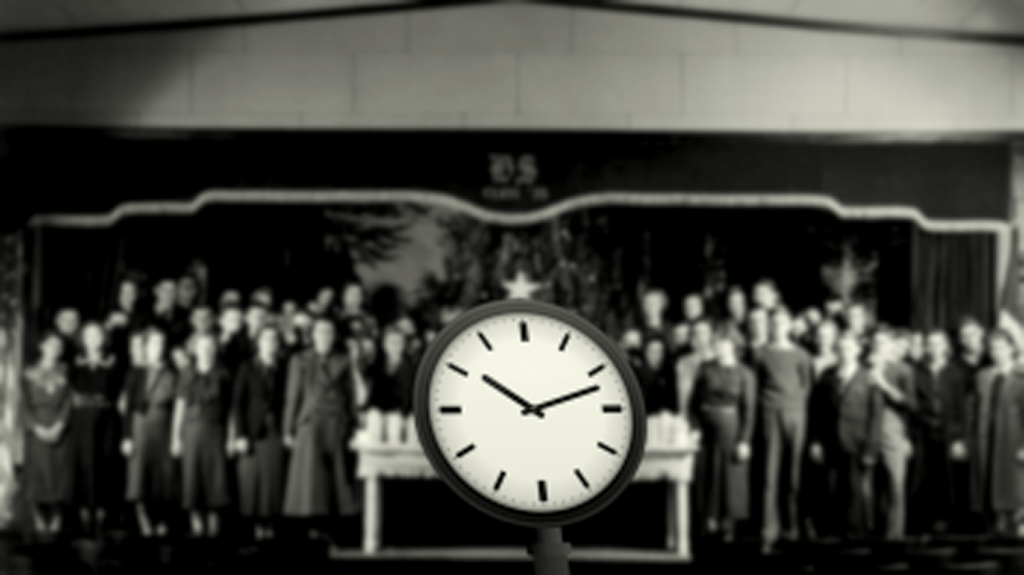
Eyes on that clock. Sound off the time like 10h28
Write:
10h12
